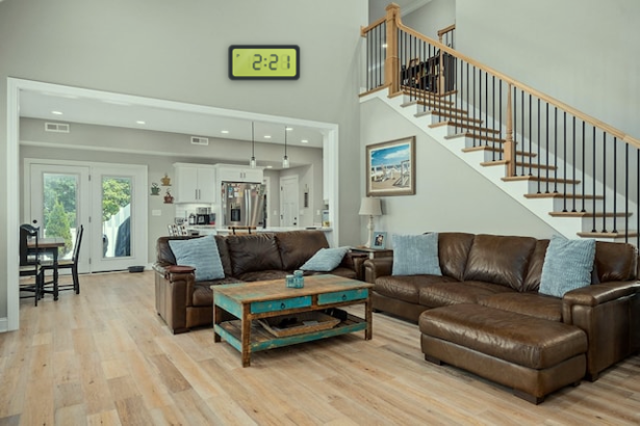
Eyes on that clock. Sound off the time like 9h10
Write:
2h21
